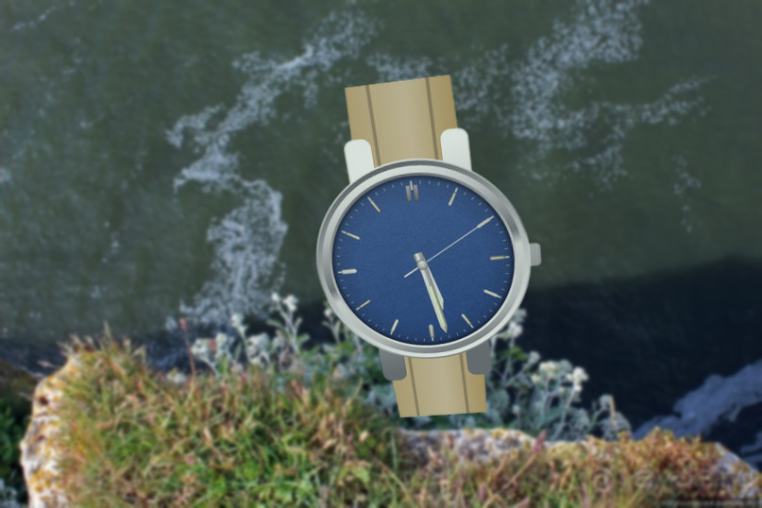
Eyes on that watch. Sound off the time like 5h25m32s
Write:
5h28m10s
